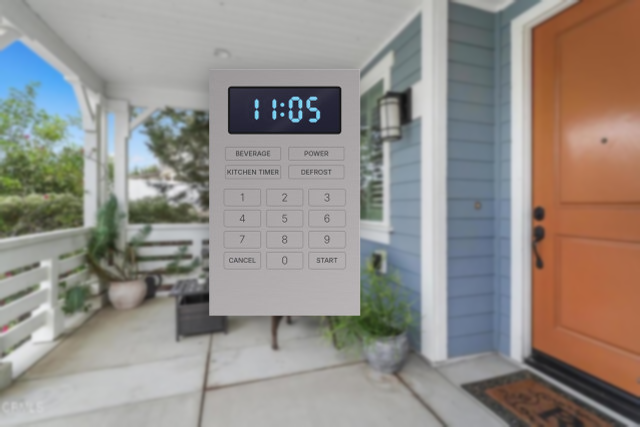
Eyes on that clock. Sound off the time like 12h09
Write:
11h05
